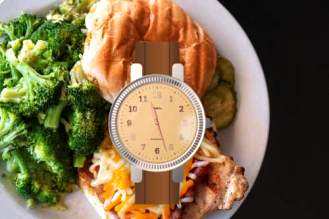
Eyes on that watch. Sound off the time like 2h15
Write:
11h27
